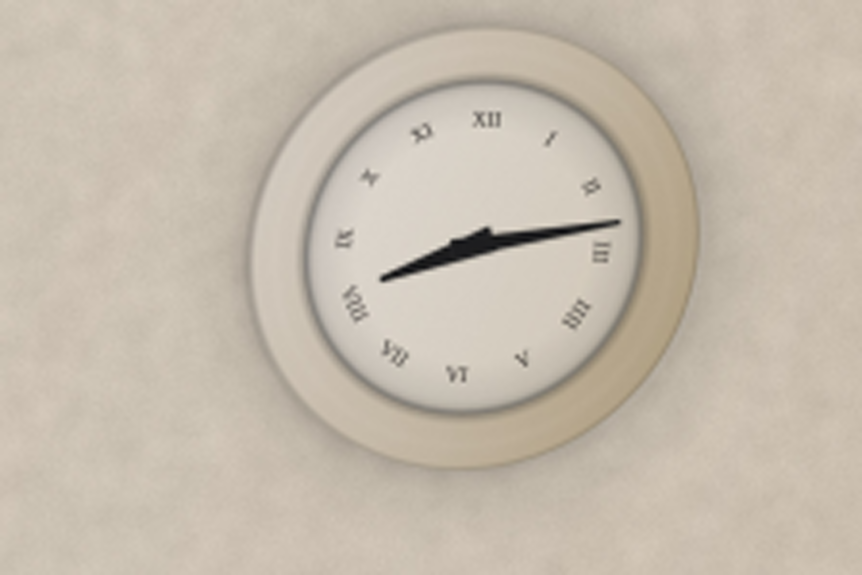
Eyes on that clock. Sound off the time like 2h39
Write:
8h13
